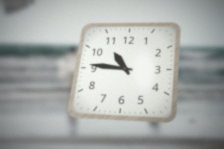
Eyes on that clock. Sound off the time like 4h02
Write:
10h46
